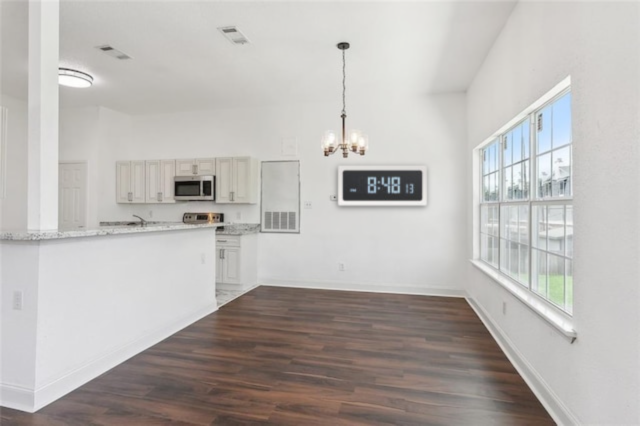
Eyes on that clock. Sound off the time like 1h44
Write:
8h48
